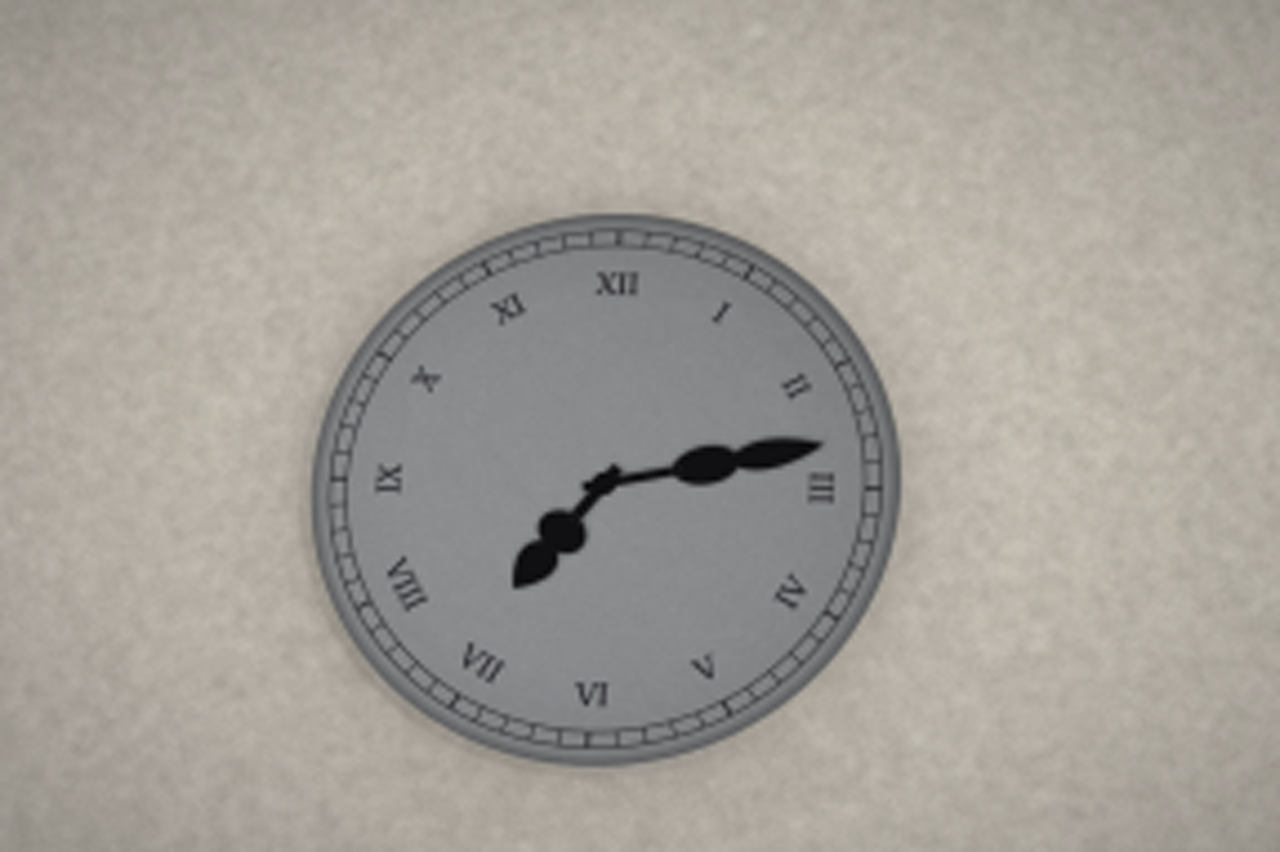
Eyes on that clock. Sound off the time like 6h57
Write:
7h13
